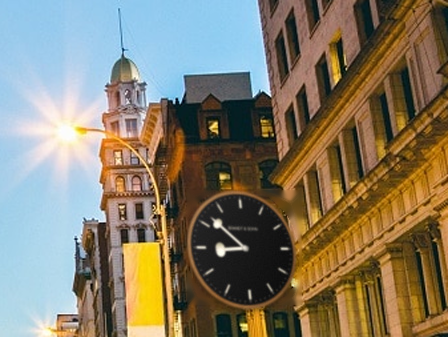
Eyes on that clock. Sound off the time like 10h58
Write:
8h52
